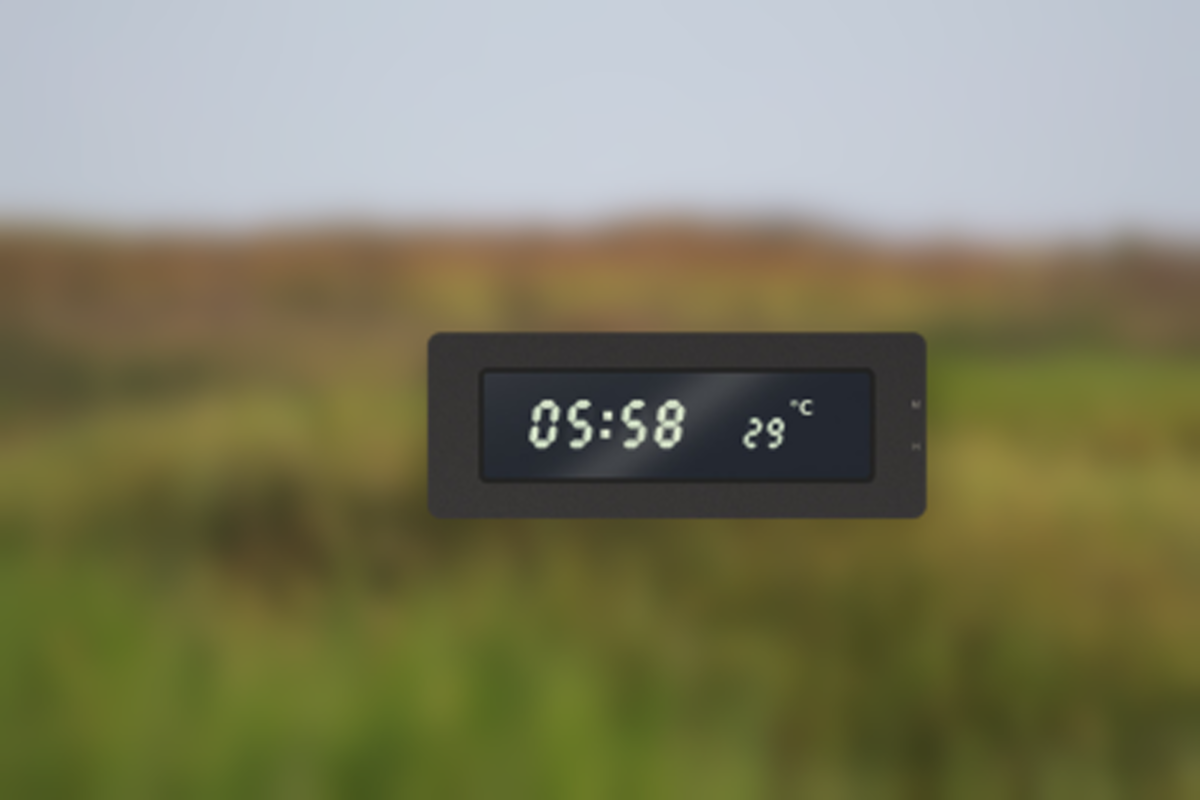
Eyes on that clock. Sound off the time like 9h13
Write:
5h58
